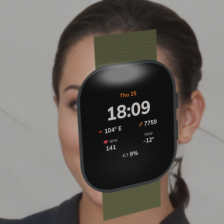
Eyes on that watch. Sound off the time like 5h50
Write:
18h09
